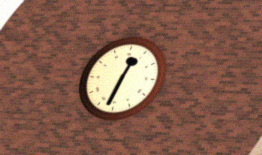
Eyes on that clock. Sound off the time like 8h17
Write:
12h32
